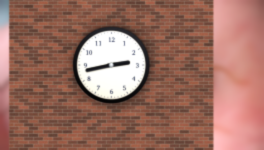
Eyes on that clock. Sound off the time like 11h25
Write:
2h43
